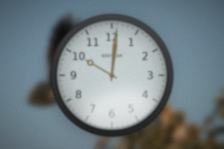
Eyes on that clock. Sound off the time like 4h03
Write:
10h01
